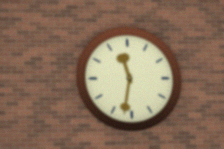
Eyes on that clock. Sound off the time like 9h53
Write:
11h32
